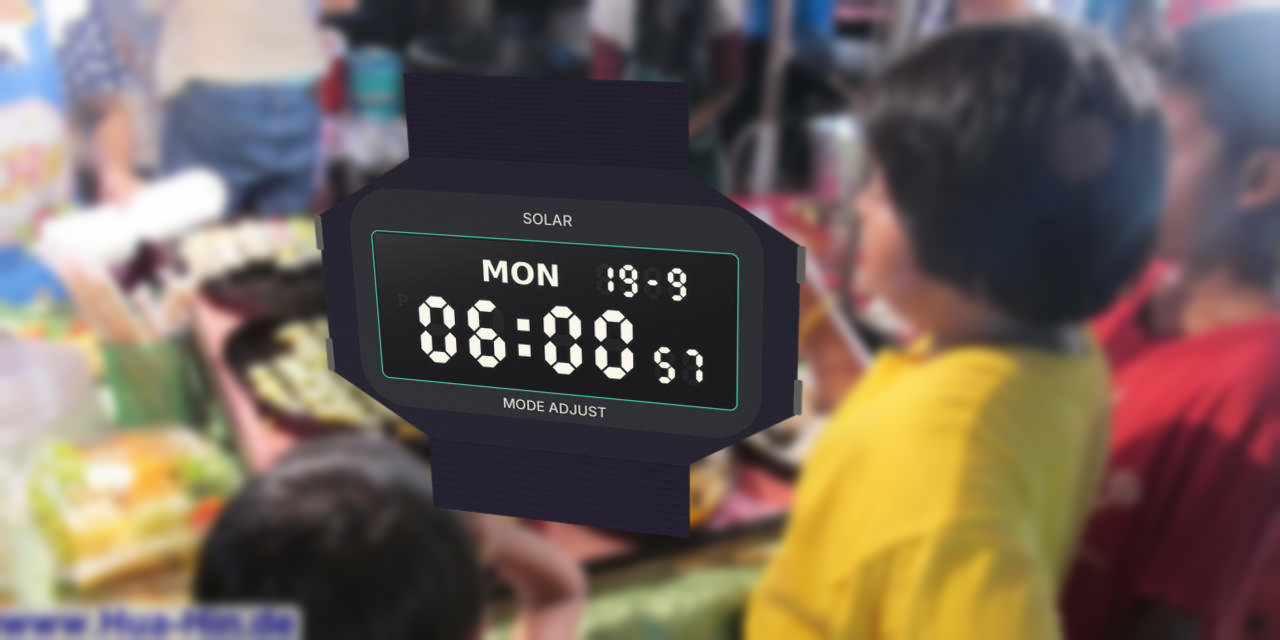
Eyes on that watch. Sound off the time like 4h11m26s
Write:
6h00m57s
